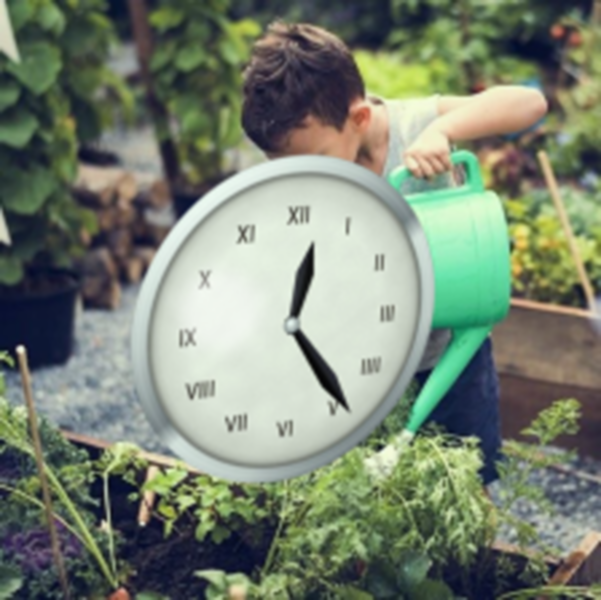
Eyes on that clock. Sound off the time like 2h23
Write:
12h24
